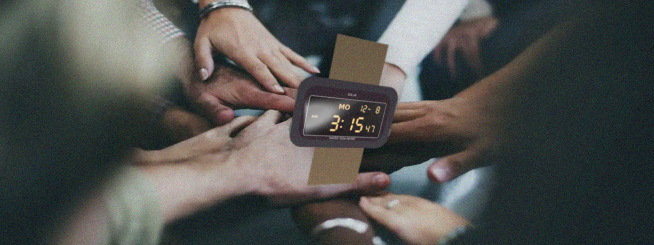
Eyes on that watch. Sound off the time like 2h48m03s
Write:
3h15m47s
